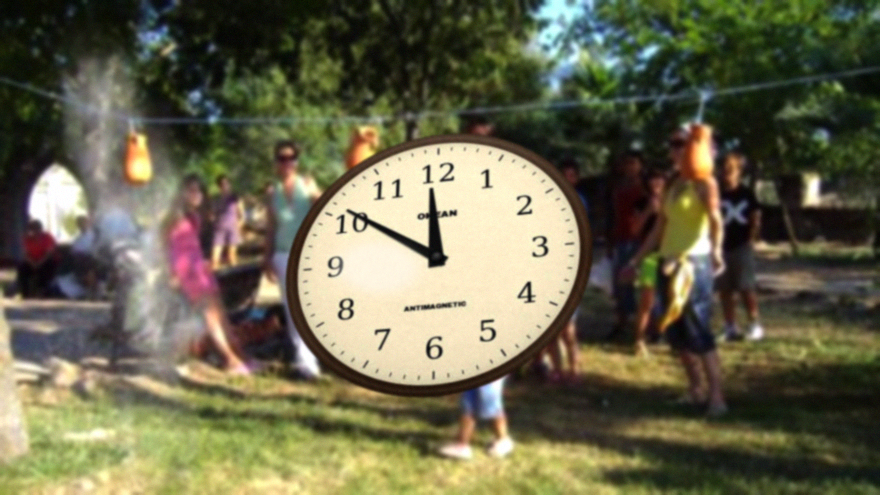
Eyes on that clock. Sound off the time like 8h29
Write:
11h51
